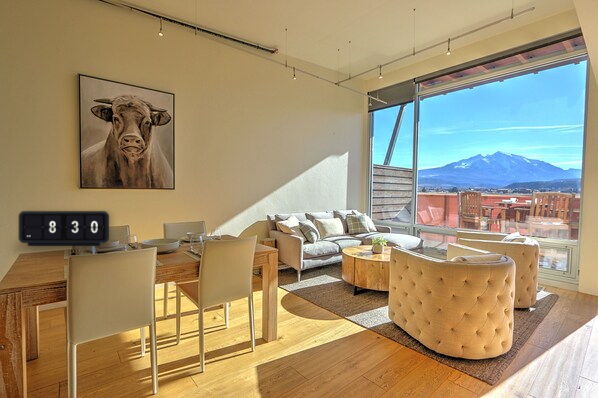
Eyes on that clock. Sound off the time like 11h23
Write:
8h30
